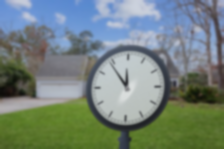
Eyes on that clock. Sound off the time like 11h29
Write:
11h54
